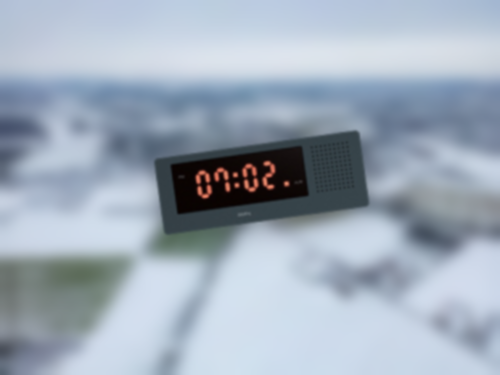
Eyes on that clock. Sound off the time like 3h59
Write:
7h02
